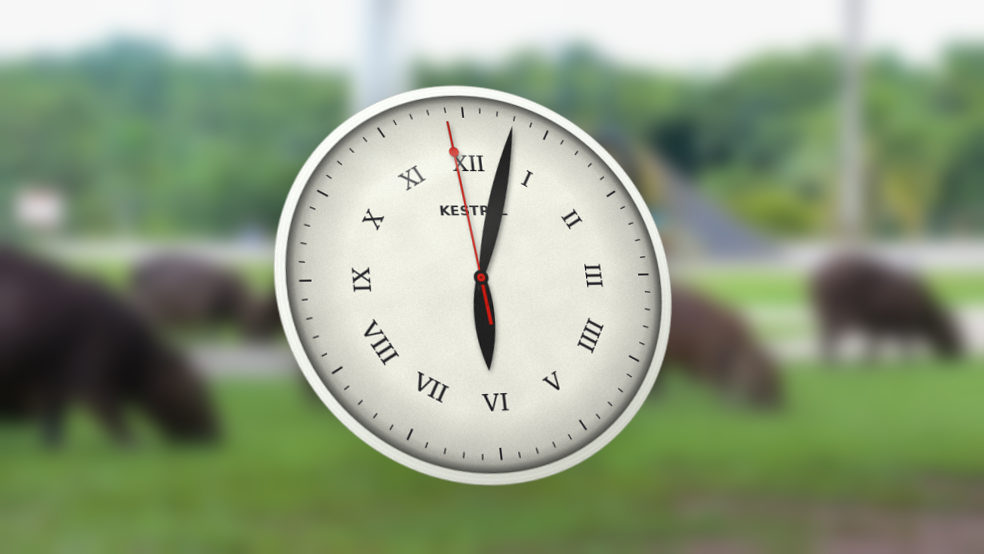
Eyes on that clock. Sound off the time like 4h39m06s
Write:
6h02m59s
